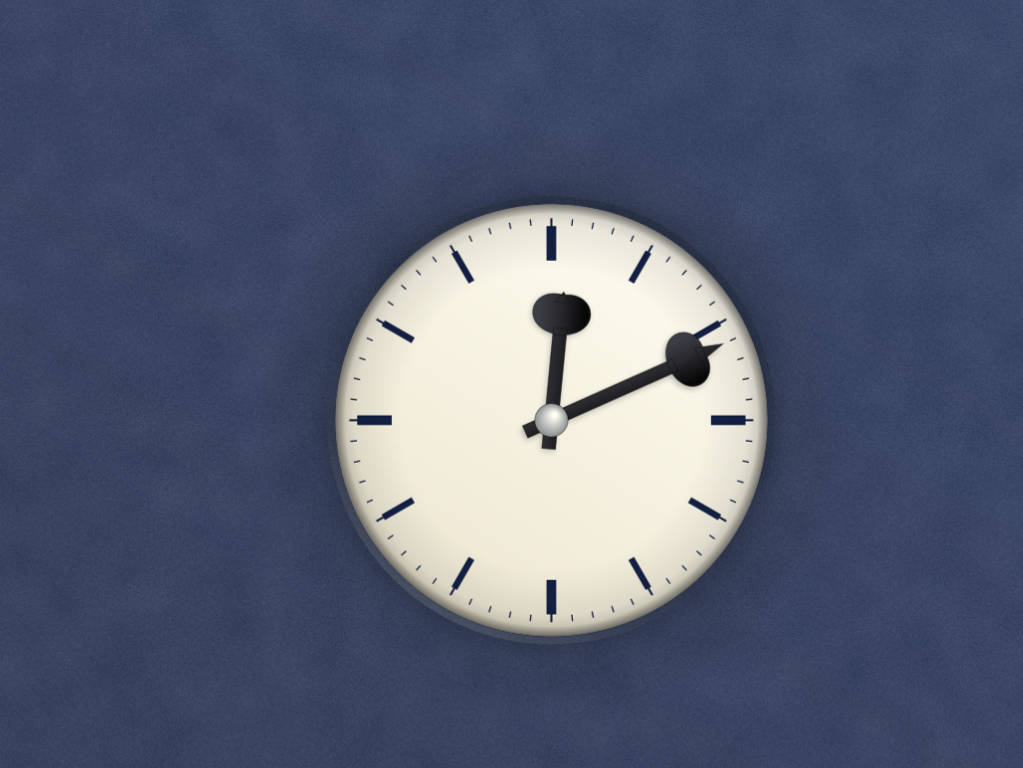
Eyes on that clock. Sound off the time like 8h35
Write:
12h11
